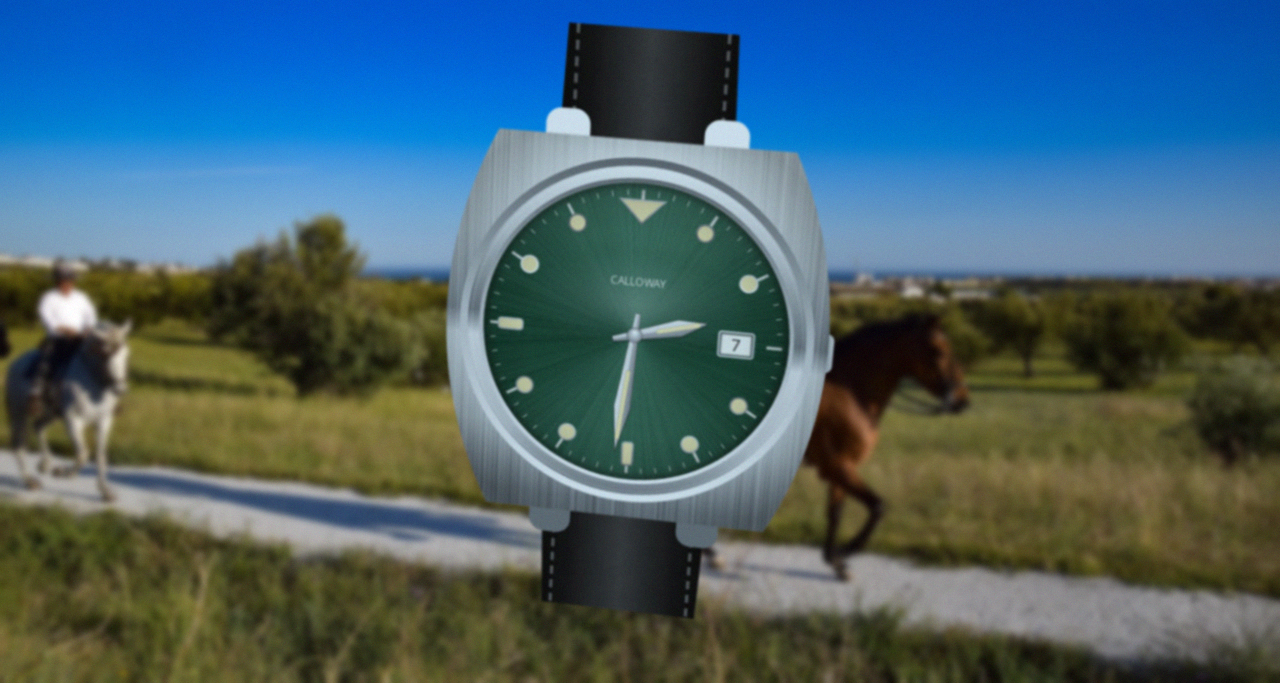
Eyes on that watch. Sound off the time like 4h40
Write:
2h31
